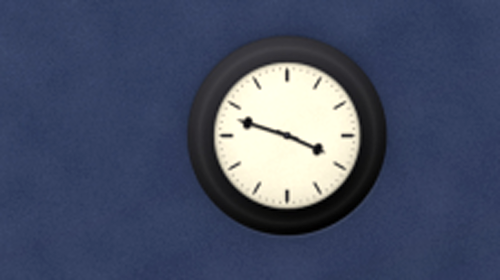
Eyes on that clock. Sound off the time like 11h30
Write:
3h48
